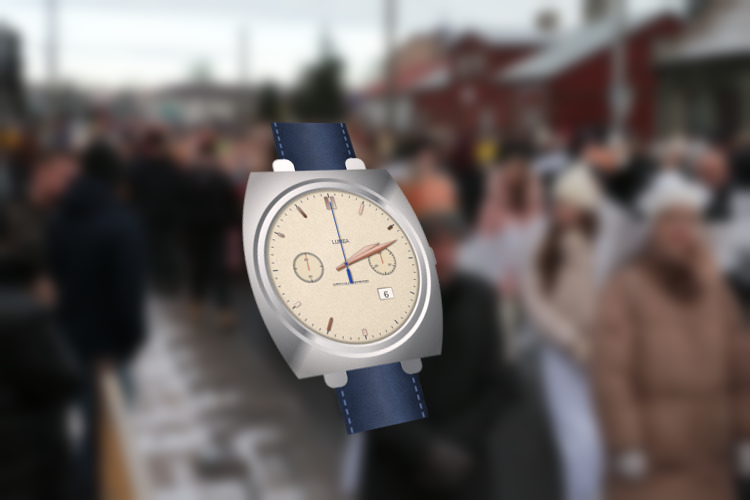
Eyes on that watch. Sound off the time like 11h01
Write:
2h12
